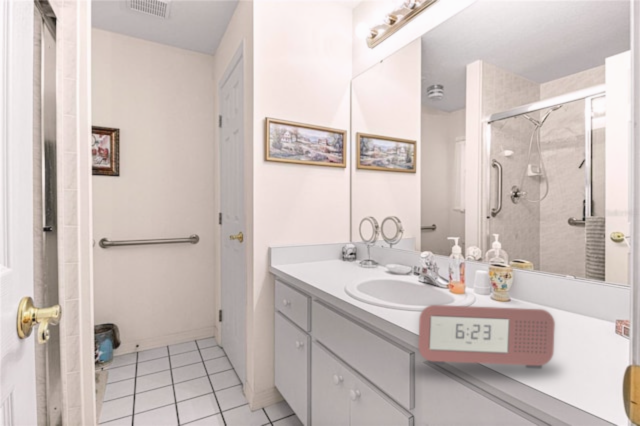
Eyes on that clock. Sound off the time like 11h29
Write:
6h23
